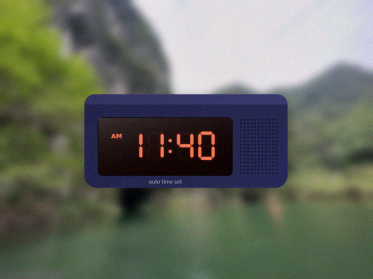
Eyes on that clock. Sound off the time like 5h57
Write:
11h40
